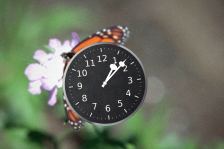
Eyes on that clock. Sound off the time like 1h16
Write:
1h08
